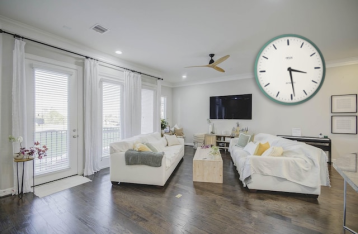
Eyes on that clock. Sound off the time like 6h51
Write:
3h29
